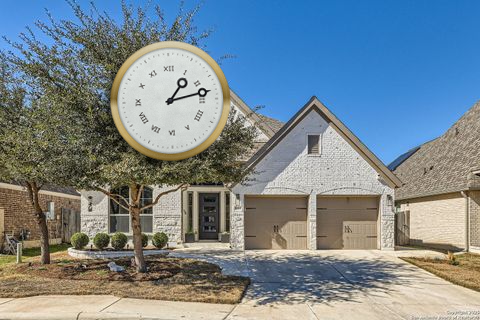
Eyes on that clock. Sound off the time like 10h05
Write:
1h13
